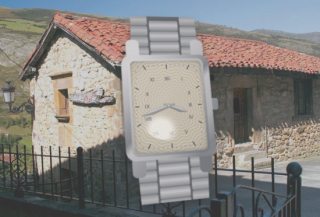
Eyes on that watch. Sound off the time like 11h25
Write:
3h42
